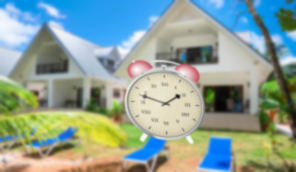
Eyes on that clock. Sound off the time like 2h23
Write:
1h48
